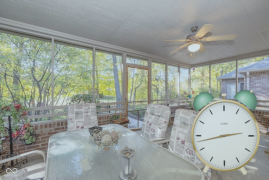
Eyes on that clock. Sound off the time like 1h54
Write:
2h43
